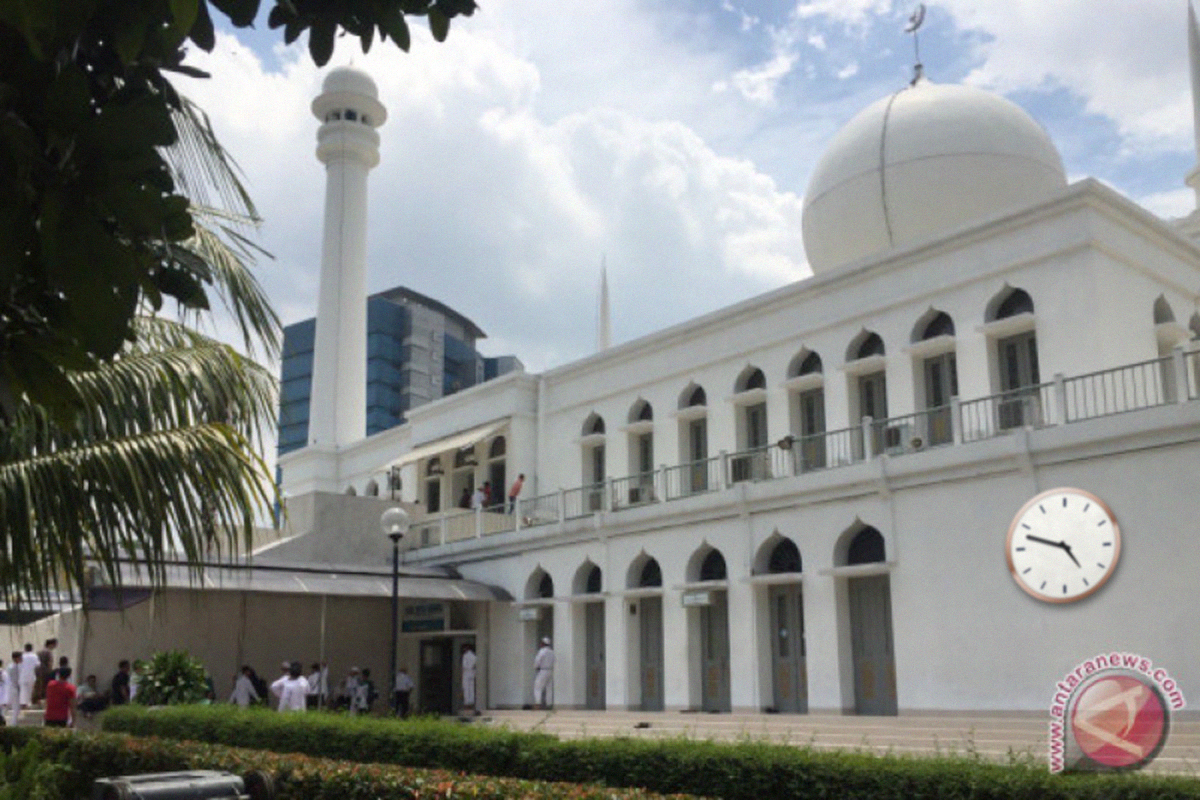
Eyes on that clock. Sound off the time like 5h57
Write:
4h48
